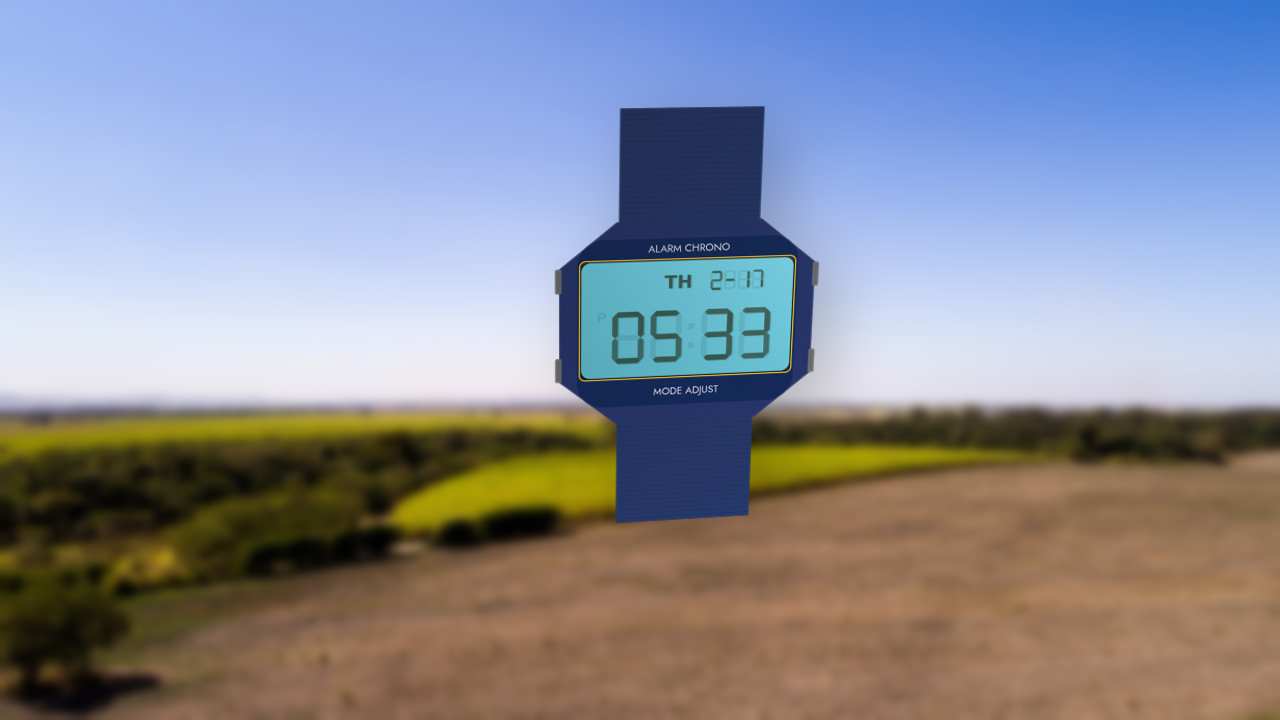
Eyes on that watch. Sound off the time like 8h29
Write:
5h33
